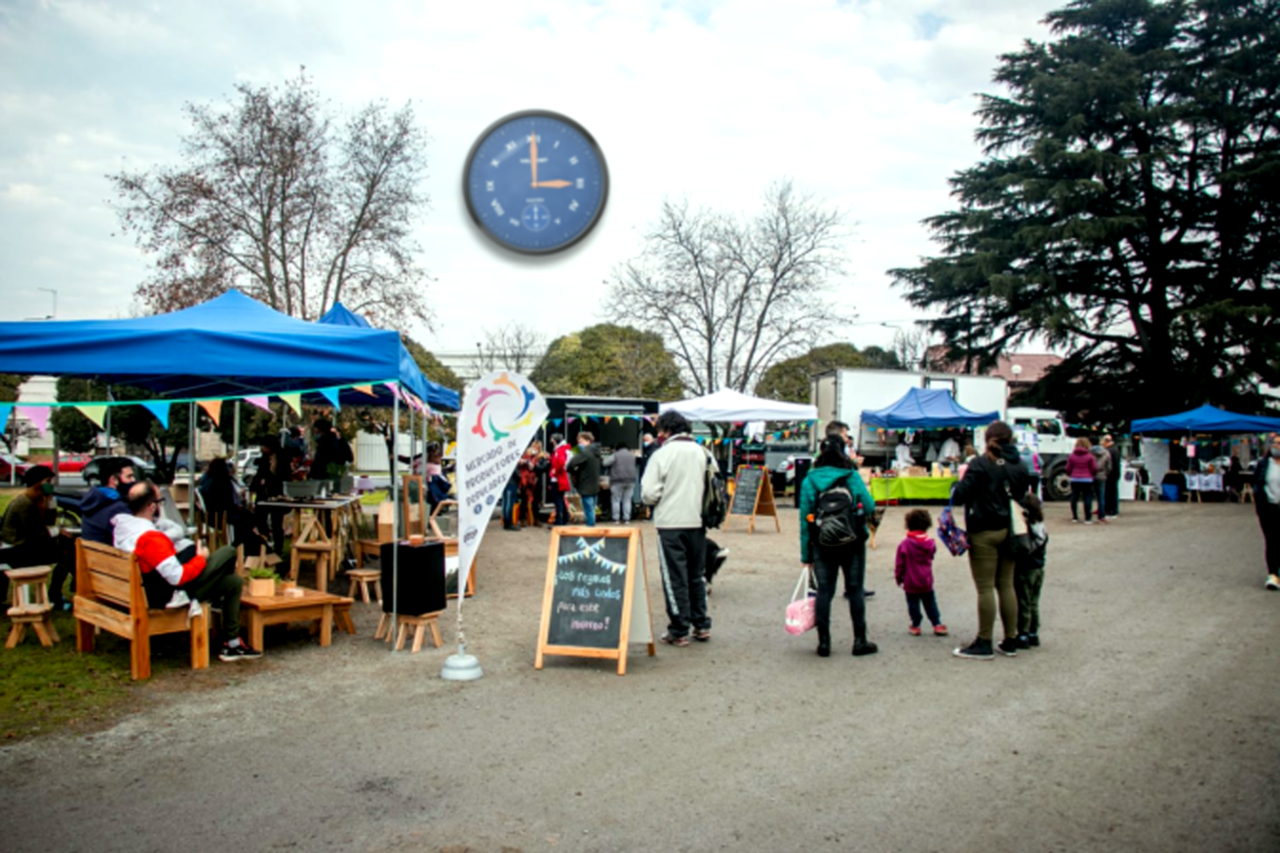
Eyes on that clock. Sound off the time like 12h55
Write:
3h00
